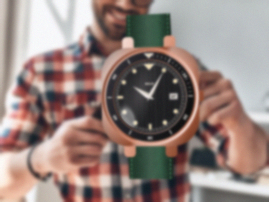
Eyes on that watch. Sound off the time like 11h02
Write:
10h05
